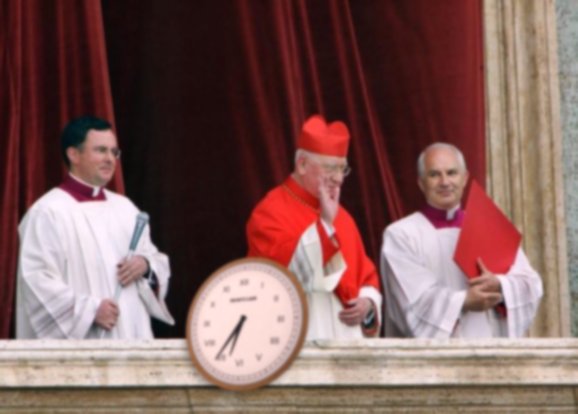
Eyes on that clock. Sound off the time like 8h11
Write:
6h36
